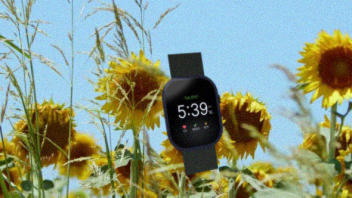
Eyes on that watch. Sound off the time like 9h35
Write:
5h39
